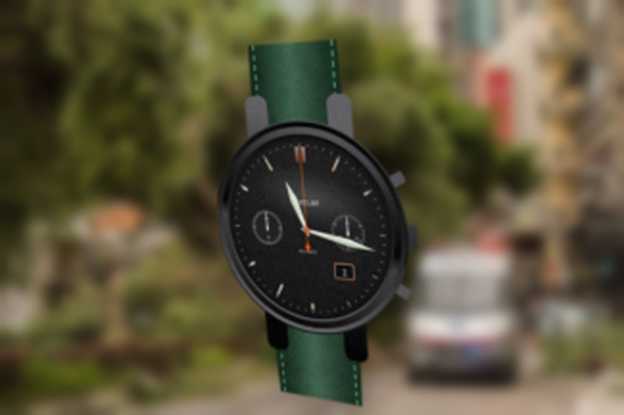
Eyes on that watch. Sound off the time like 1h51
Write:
11h17
